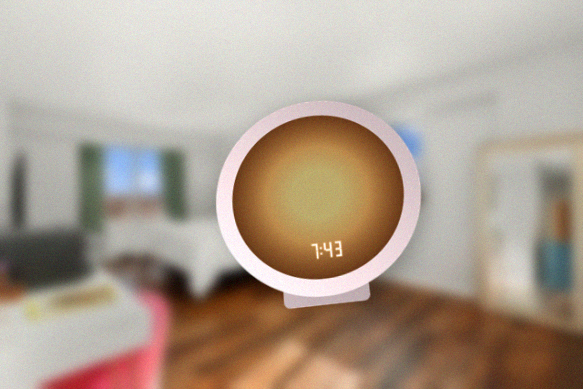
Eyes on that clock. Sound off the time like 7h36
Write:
7h43
